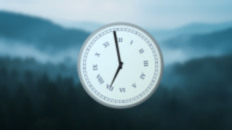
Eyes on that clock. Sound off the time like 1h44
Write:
6h59
